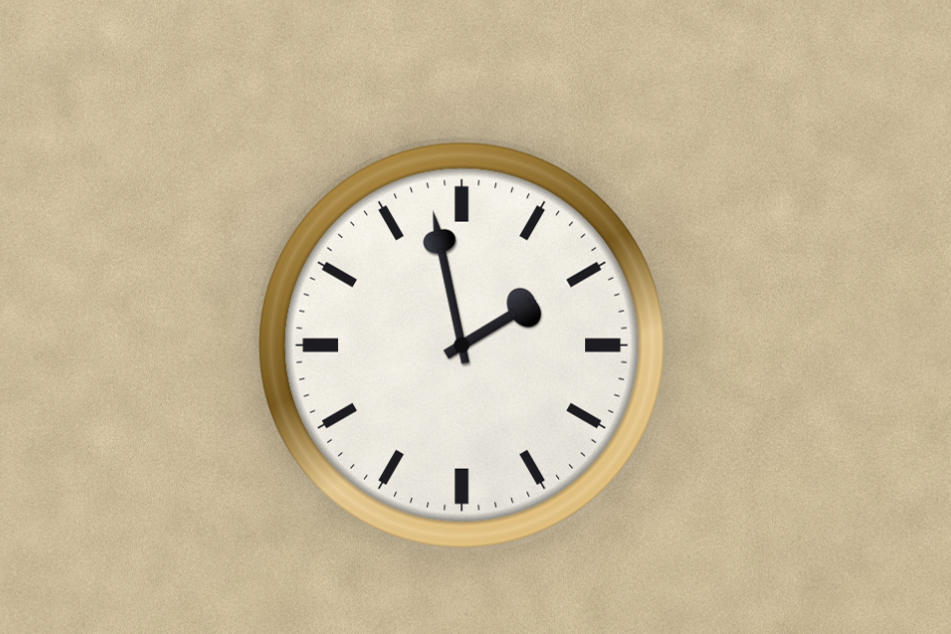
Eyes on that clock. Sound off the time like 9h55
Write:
1h58
